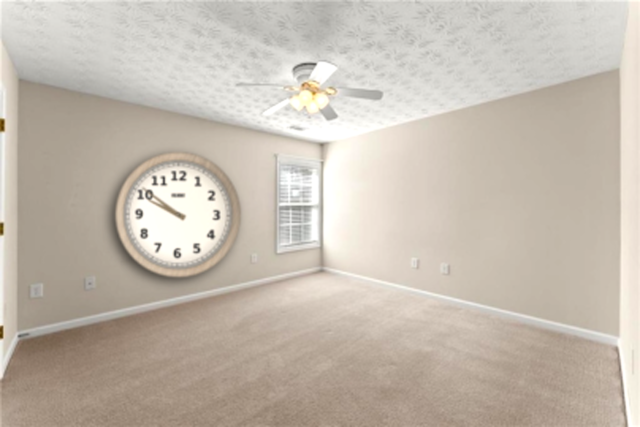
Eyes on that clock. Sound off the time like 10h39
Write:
9h51
